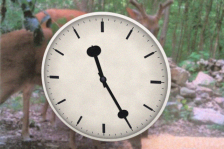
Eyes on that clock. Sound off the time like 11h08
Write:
11h25
